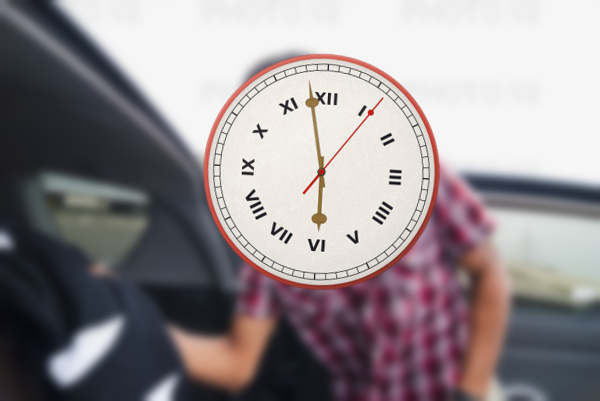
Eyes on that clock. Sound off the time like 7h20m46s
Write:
5h58m06s
